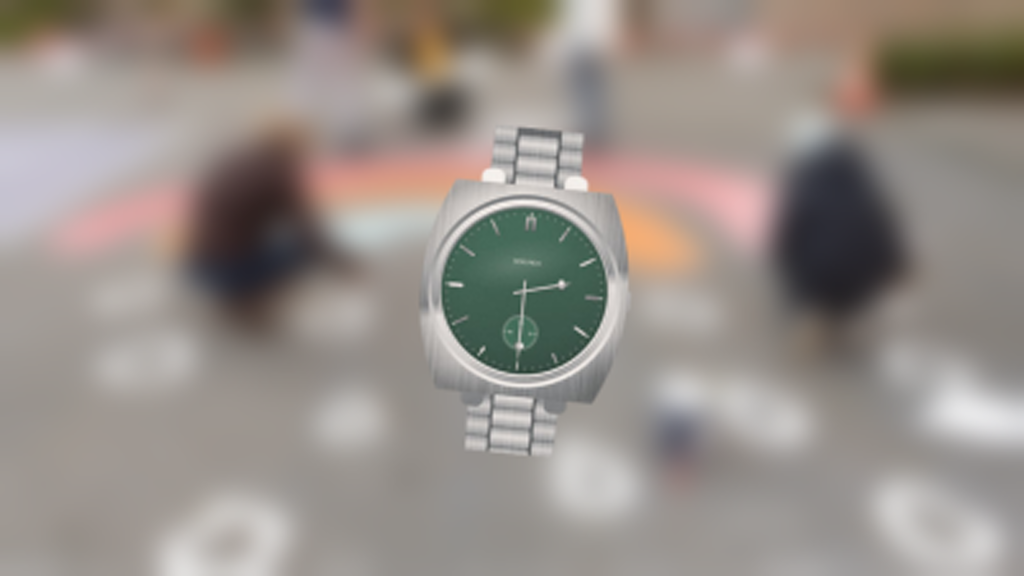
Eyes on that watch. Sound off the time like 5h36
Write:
2h30
